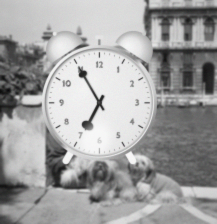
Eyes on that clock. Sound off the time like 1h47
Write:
6h55
